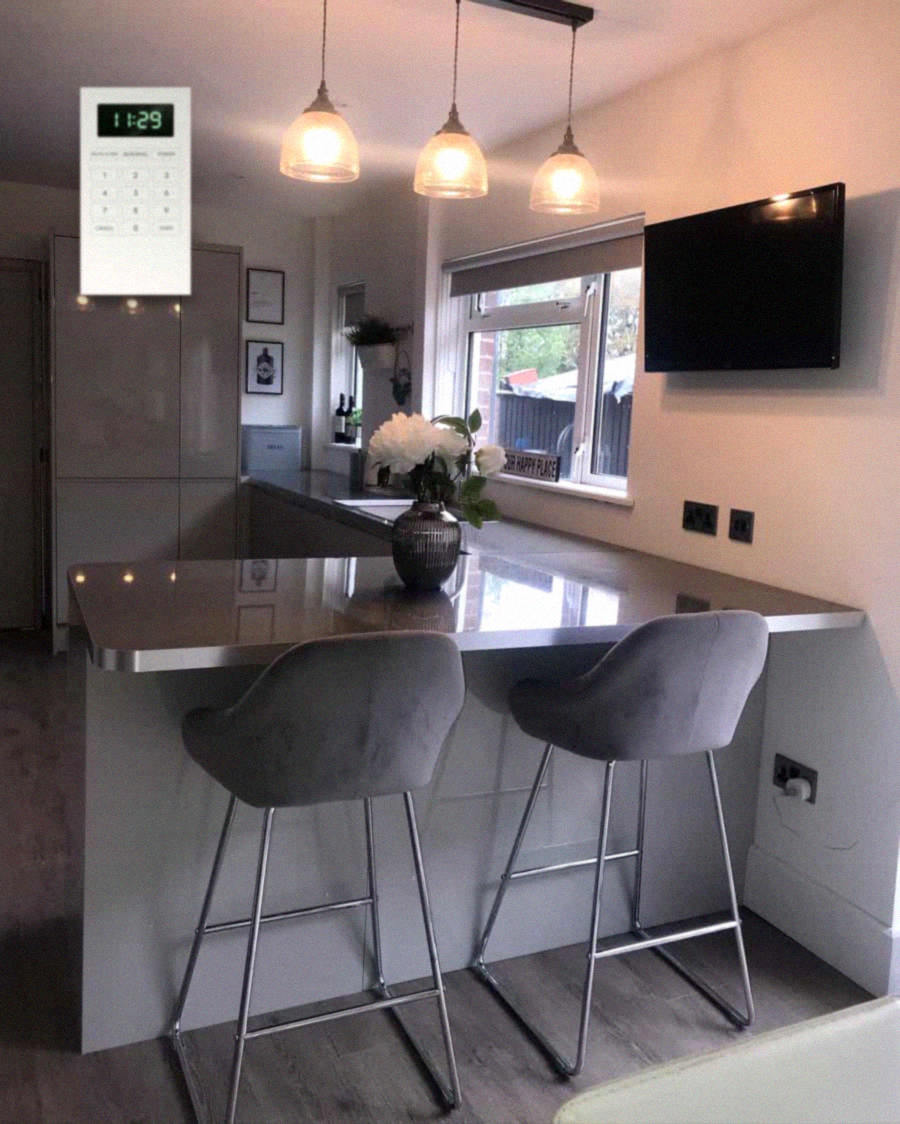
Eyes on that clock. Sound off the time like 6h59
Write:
11h29
